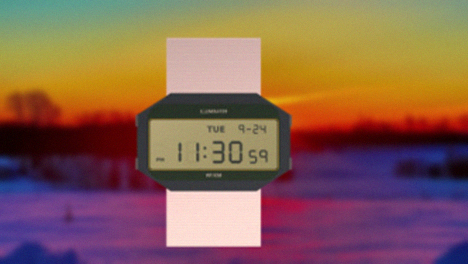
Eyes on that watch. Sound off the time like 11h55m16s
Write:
11h30m59s
